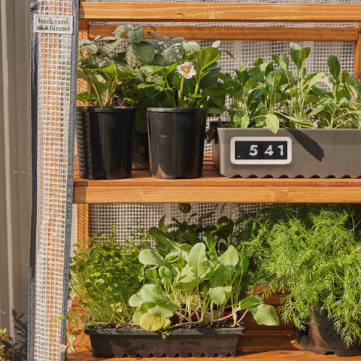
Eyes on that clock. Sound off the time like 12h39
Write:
5h41
